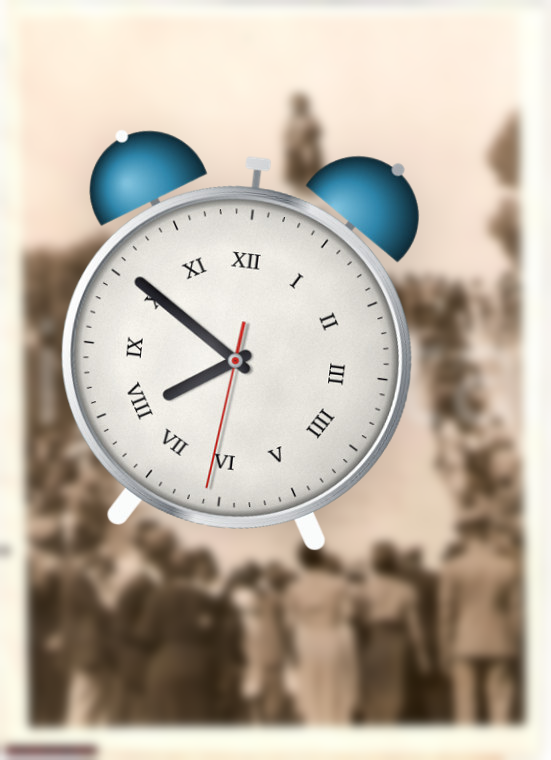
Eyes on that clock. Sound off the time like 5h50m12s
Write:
7h50m31s
